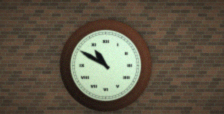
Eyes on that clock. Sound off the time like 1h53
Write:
10h50
